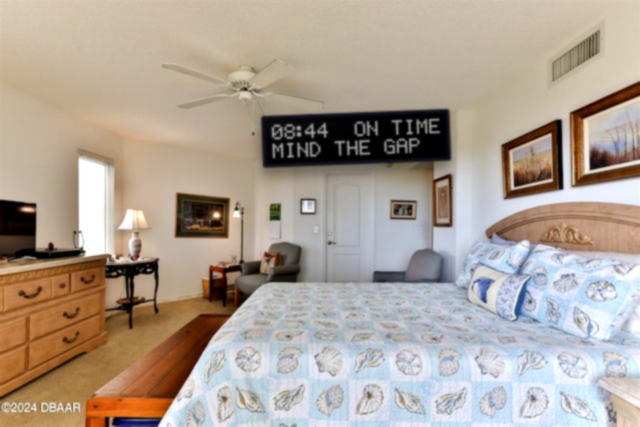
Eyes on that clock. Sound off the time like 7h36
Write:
8h44
